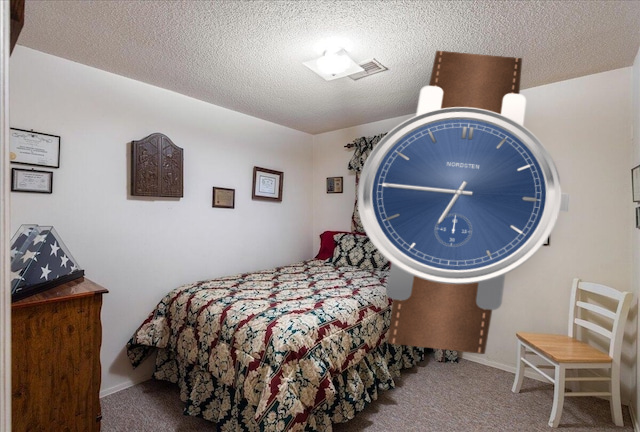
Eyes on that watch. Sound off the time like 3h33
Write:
6h45
